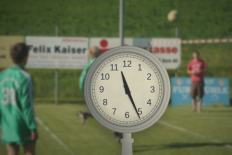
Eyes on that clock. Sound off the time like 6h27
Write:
11h26
